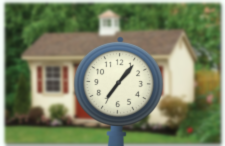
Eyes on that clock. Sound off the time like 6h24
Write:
7h06
